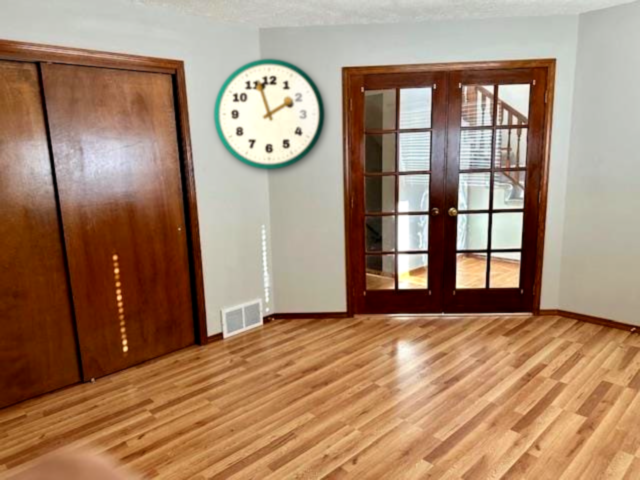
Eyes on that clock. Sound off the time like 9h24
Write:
1h57
